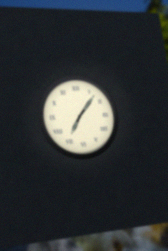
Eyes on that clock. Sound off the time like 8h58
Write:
7h07
